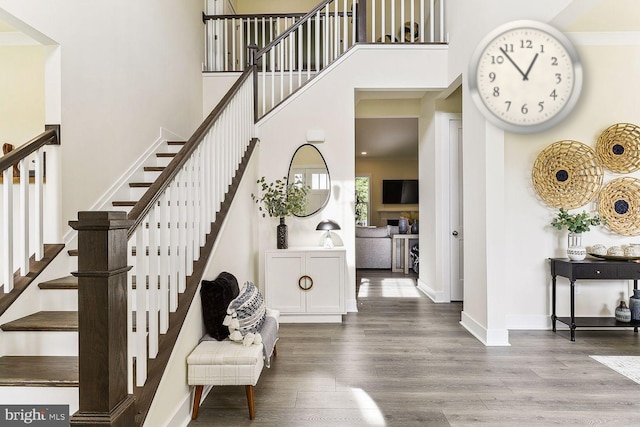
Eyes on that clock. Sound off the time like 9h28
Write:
12h53
